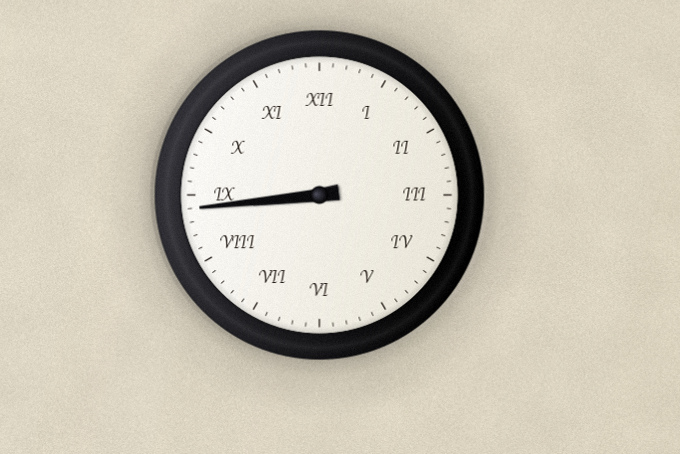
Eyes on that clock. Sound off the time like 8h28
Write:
8h44
